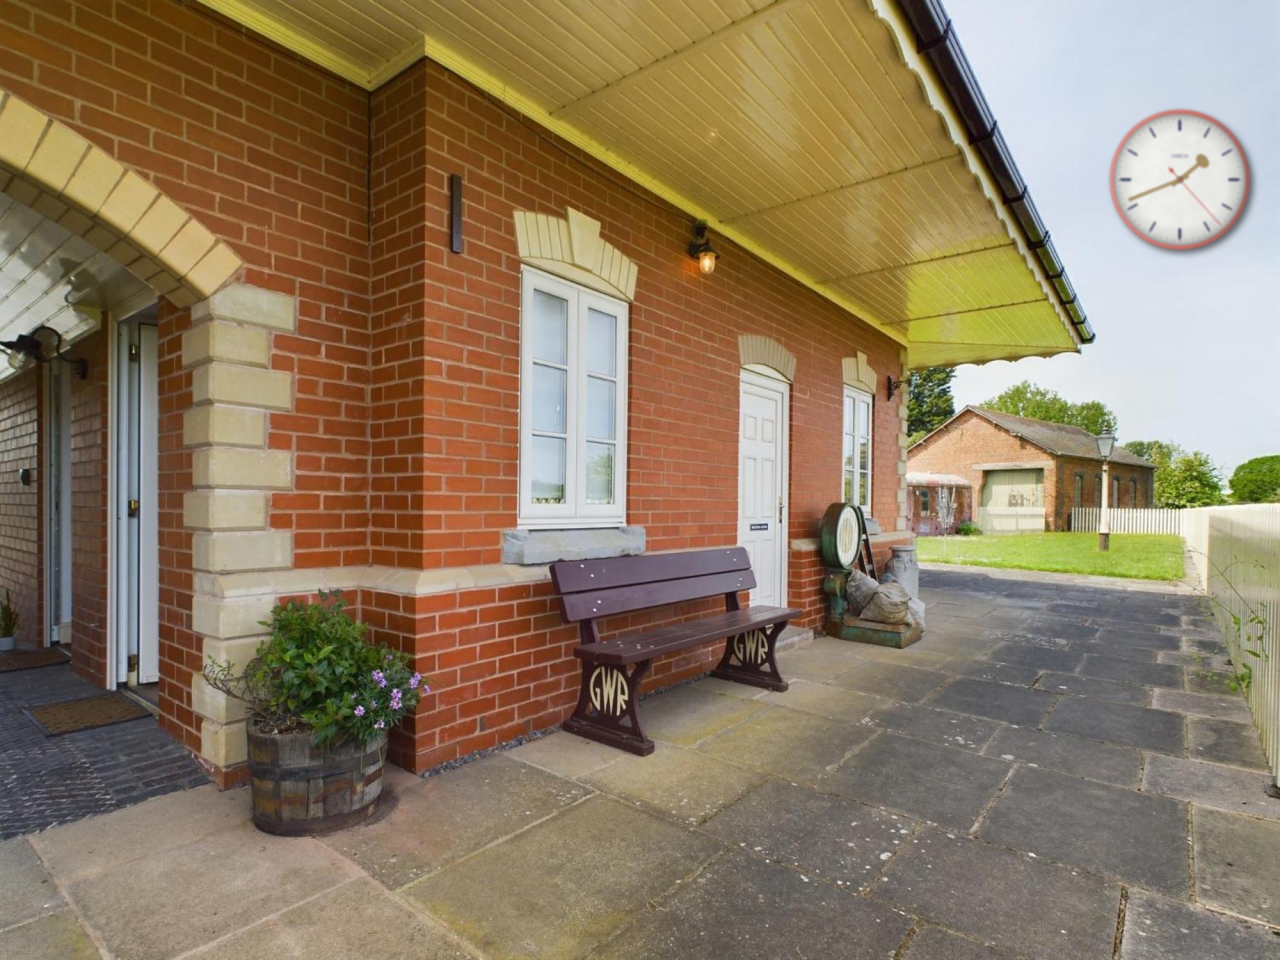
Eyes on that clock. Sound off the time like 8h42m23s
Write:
1h41m23s
